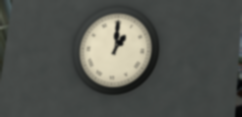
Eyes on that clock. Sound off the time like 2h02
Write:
1h00
